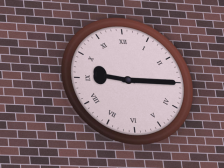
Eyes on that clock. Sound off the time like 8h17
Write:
9h15
